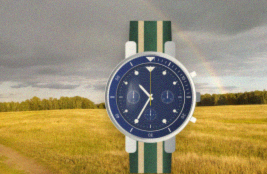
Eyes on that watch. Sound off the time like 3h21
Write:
10h35
